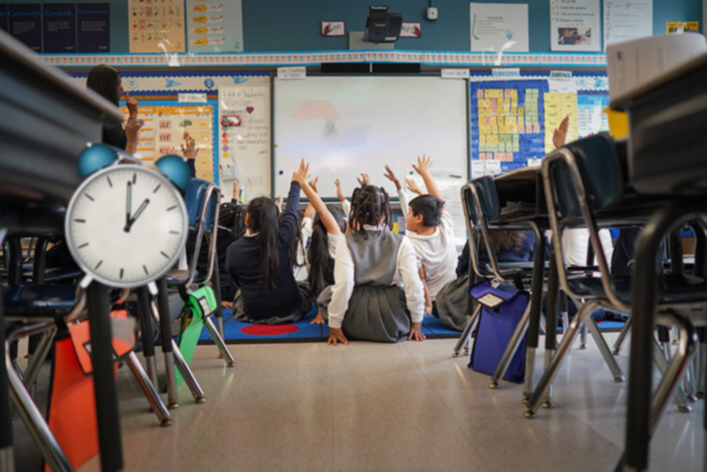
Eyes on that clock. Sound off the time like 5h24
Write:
12h59
